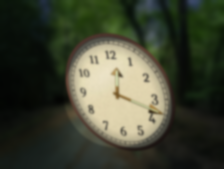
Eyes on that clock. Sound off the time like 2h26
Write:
12h18
